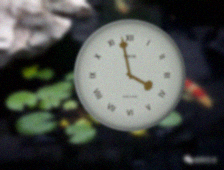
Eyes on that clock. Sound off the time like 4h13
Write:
3h58
